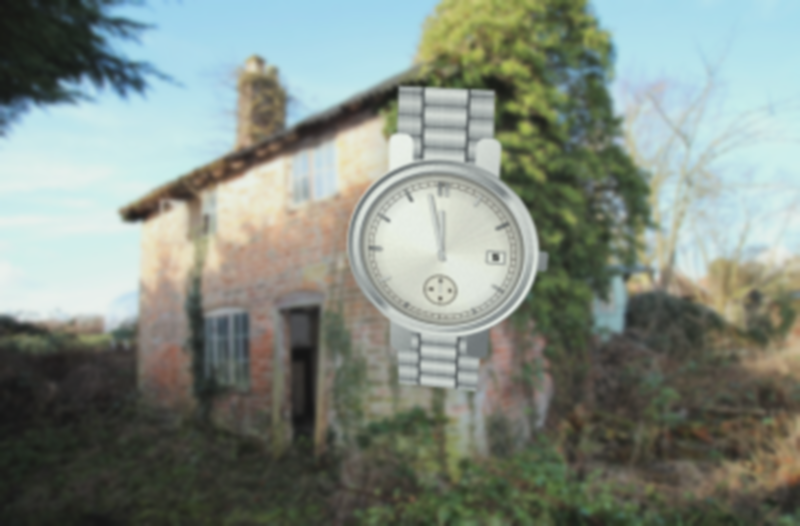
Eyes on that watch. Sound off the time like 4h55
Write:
11h58
